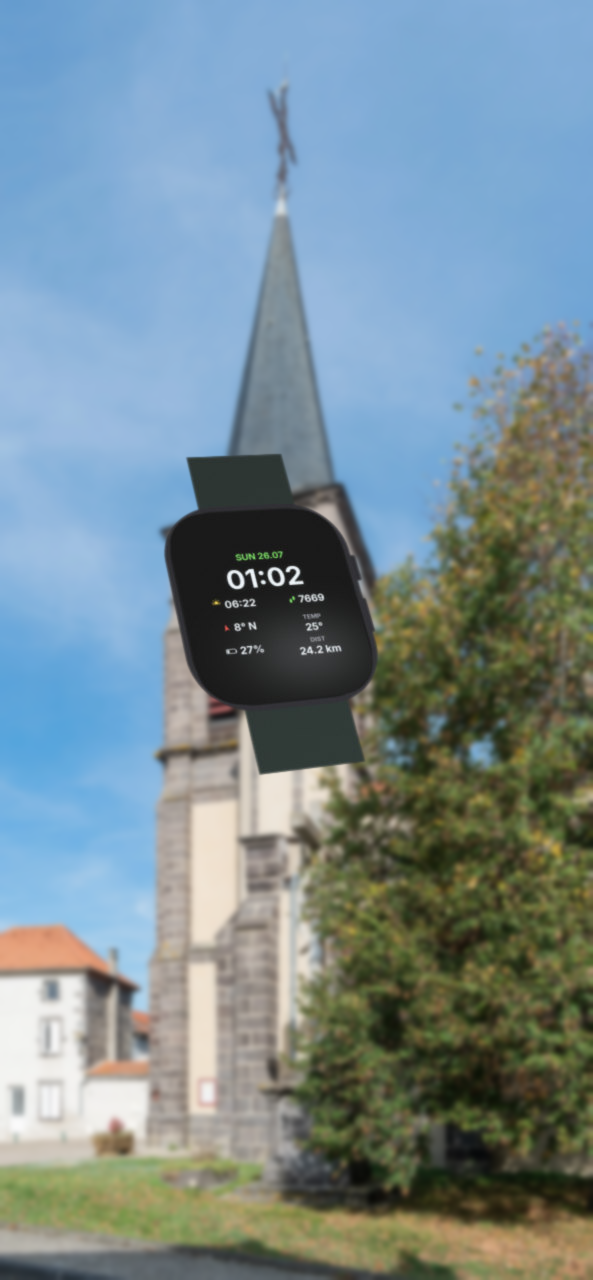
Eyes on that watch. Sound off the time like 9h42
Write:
1h02
